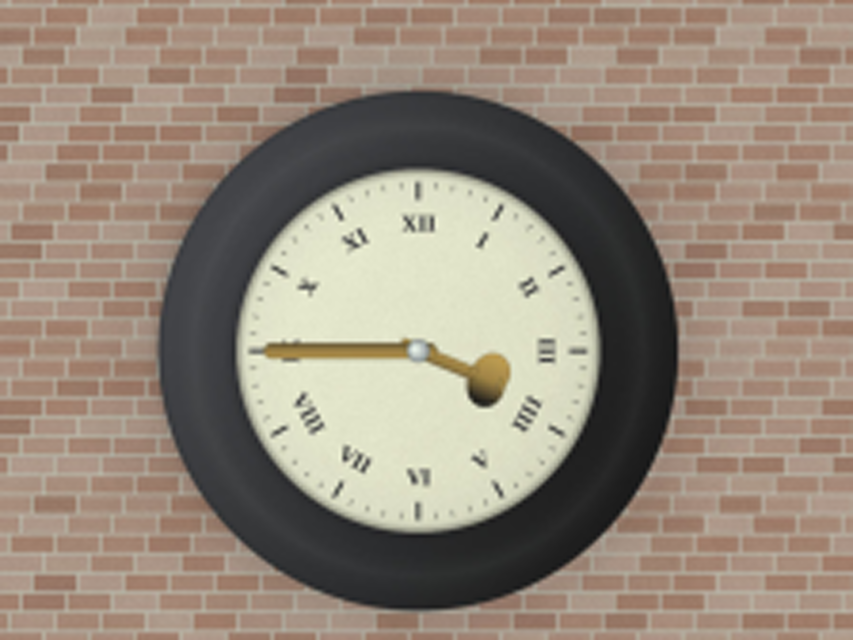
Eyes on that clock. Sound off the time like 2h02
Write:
3h45
